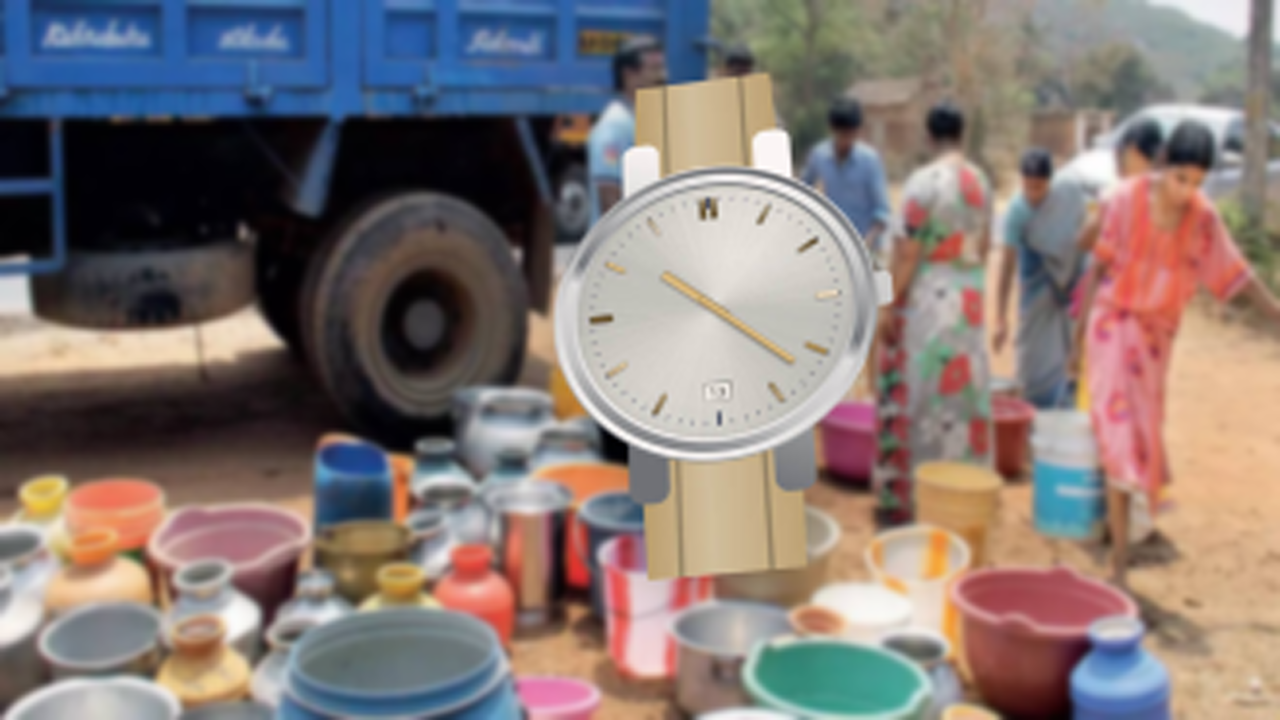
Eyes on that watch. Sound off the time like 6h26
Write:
10h22
